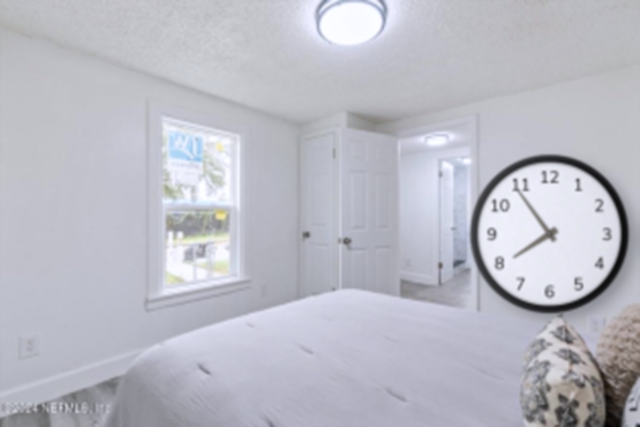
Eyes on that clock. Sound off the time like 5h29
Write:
7h54
